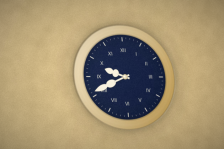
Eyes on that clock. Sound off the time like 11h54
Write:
9h41
